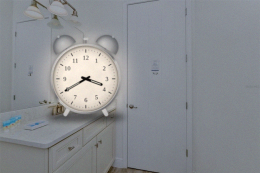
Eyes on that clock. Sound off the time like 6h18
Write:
3h40
